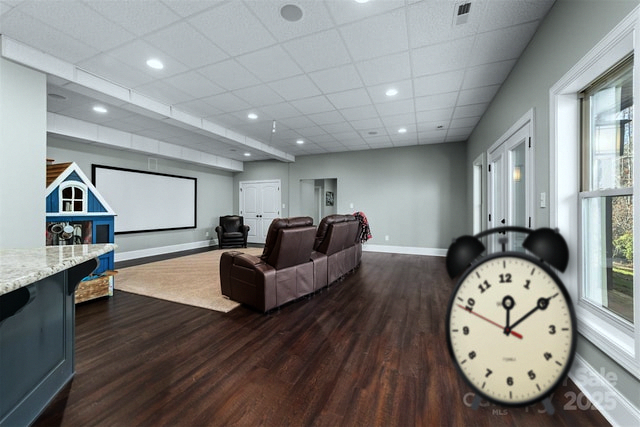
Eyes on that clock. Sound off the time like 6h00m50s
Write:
12h09m49s
